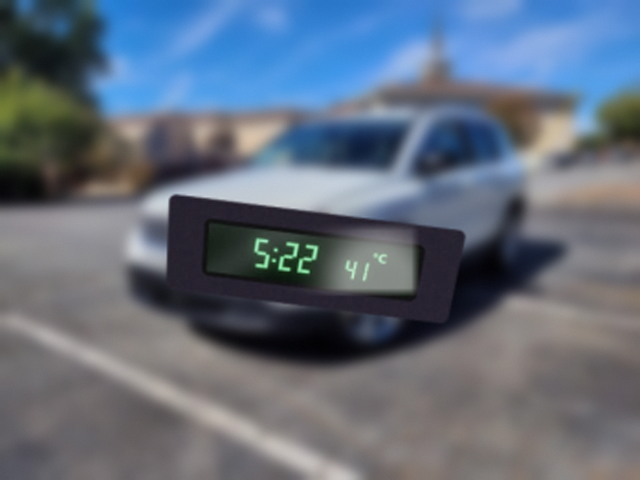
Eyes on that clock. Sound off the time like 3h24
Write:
5h22
